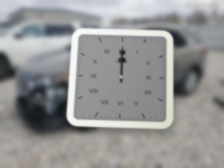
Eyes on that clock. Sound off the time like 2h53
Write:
12h00
